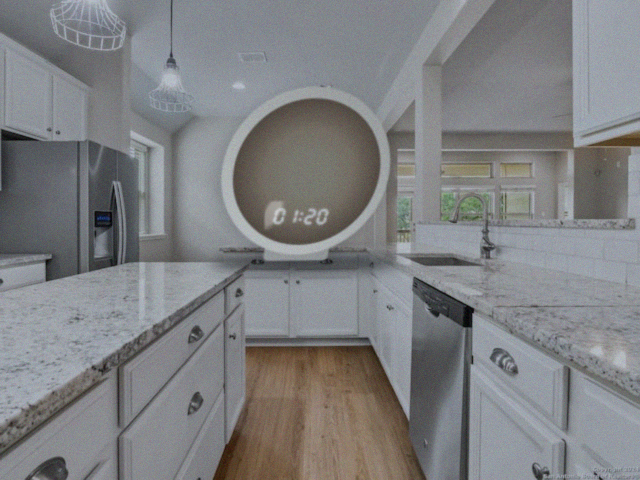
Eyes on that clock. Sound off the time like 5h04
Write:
1h20
